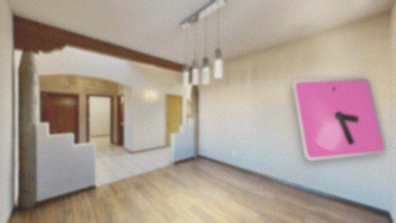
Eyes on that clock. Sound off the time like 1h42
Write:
3h28
